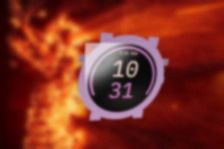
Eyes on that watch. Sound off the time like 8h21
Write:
10h31
